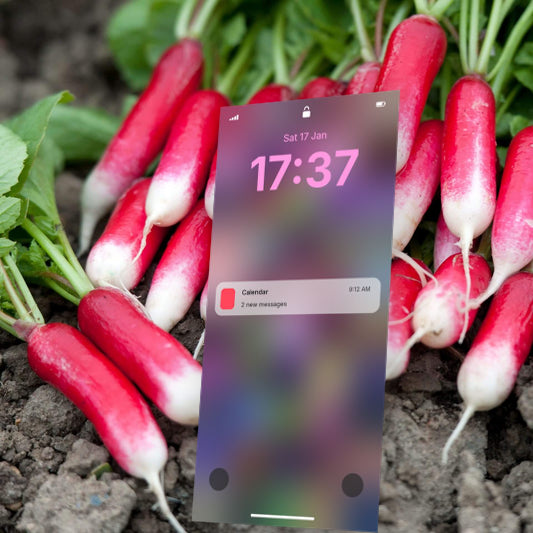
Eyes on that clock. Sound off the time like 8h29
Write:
17h37
